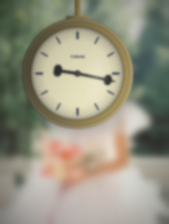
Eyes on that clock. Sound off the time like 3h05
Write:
9h17
